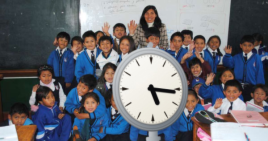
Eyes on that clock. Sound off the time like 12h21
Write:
5h16
